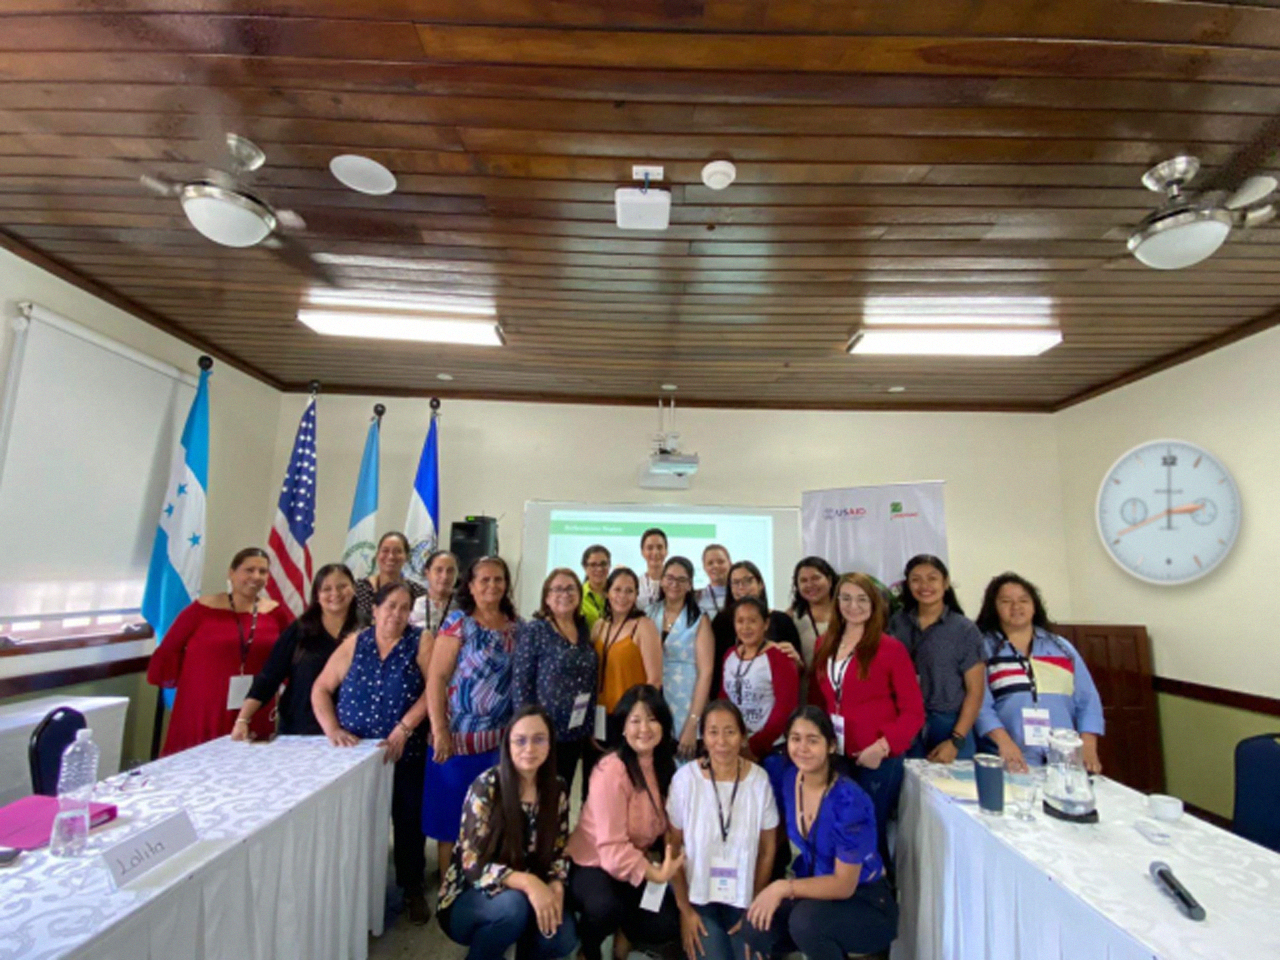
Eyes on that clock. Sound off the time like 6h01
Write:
2h41
